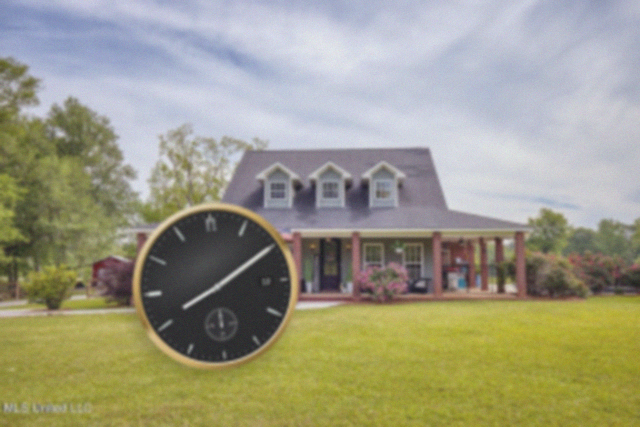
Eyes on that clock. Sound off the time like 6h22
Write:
8h10
